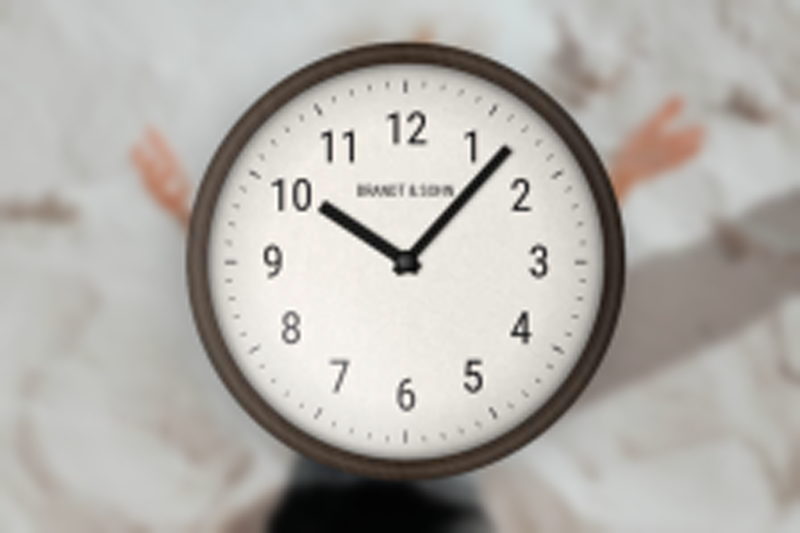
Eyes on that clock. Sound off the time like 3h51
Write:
10h07
